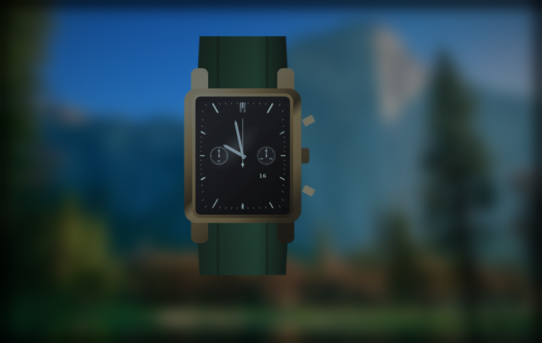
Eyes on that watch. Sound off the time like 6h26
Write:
9h58
